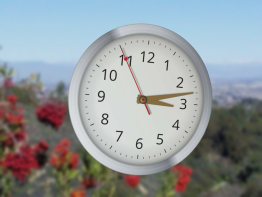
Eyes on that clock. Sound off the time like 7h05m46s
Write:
3h12m55s
